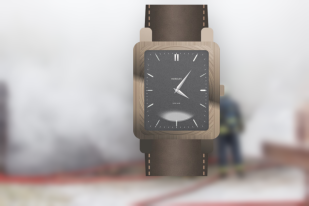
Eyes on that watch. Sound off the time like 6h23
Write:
4h06
